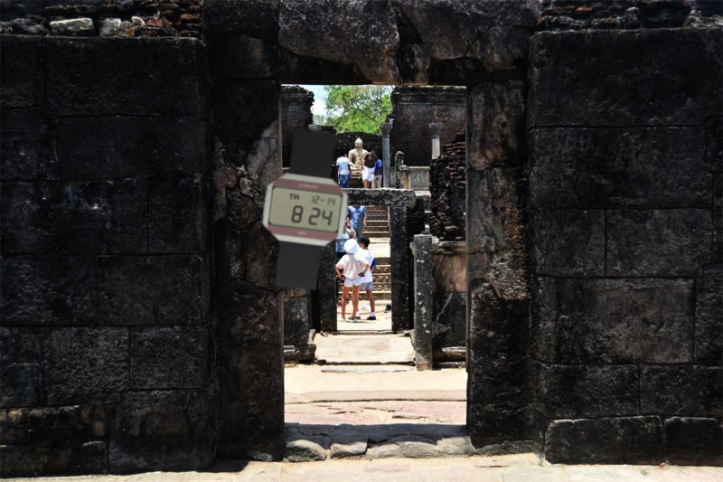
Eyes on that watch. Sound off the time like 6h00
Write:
8h24
